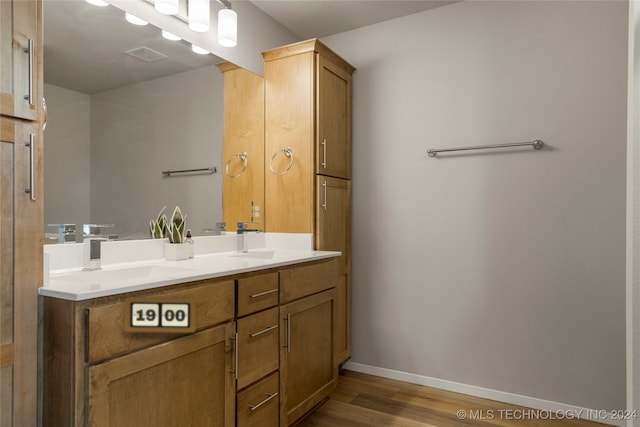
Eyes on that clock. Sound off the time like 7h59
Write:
19h00
